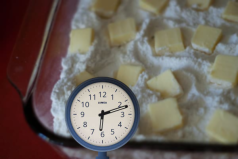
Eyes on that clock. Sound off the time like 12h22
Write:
6h12
